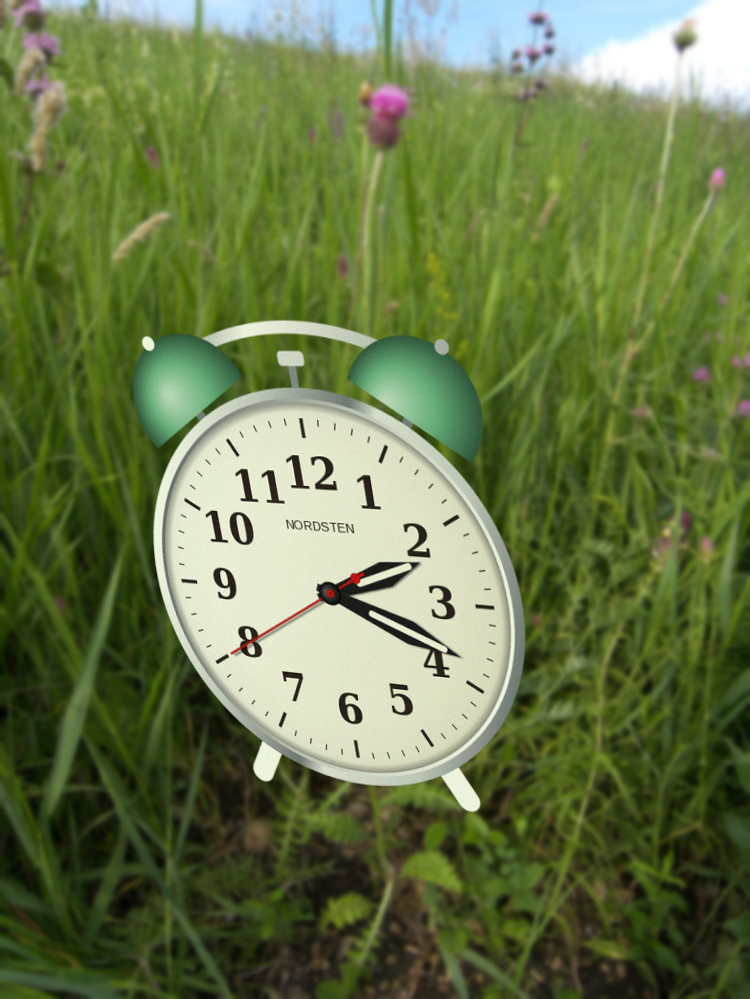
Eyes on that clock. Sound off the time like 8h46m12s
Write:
2h18m40s
